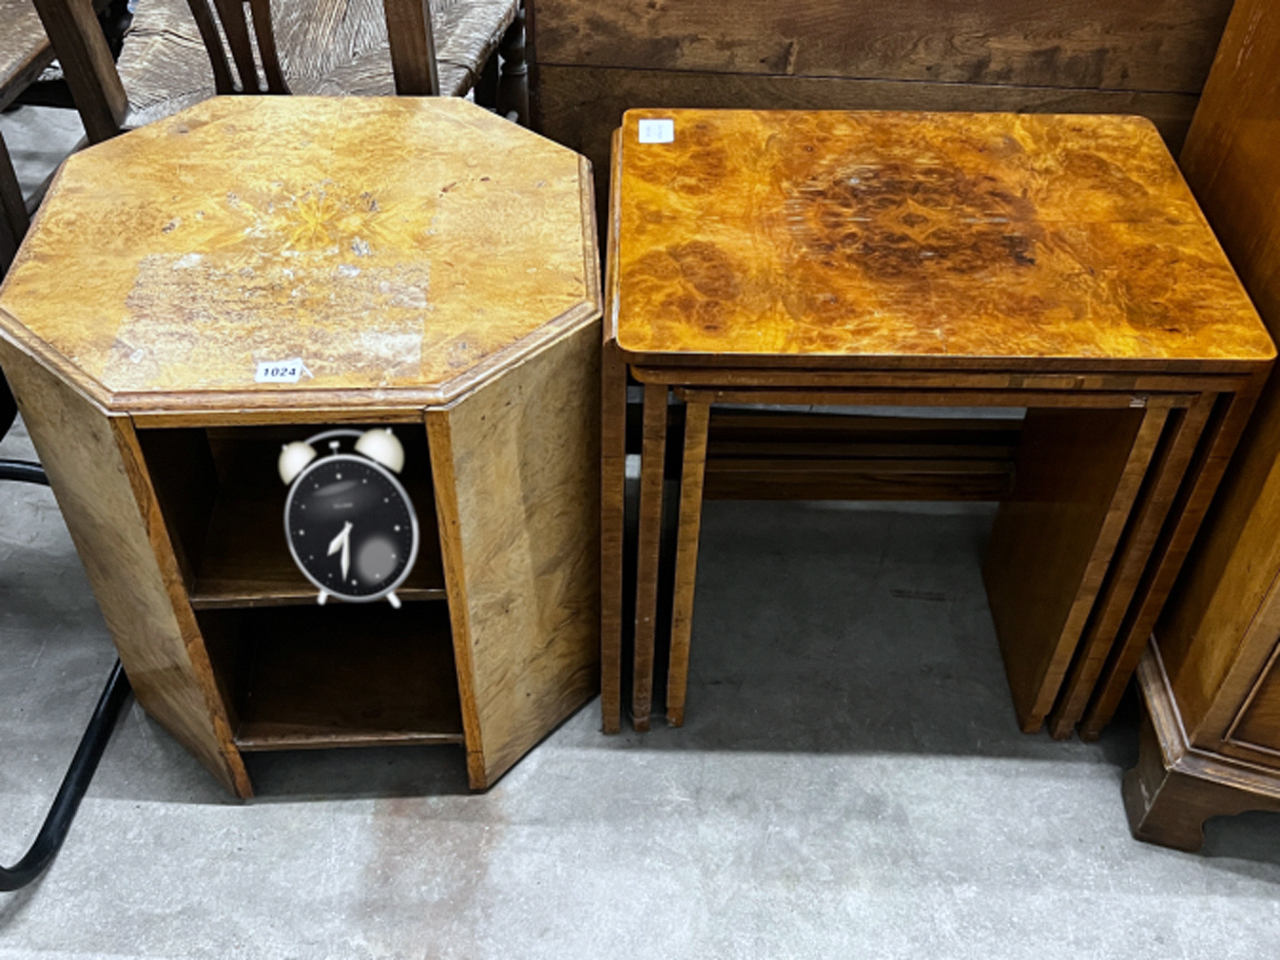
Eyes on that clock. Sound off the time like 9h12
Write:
7h32
